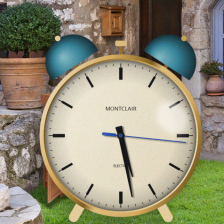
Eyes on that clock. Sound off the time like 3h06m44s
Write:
5h28m16s
